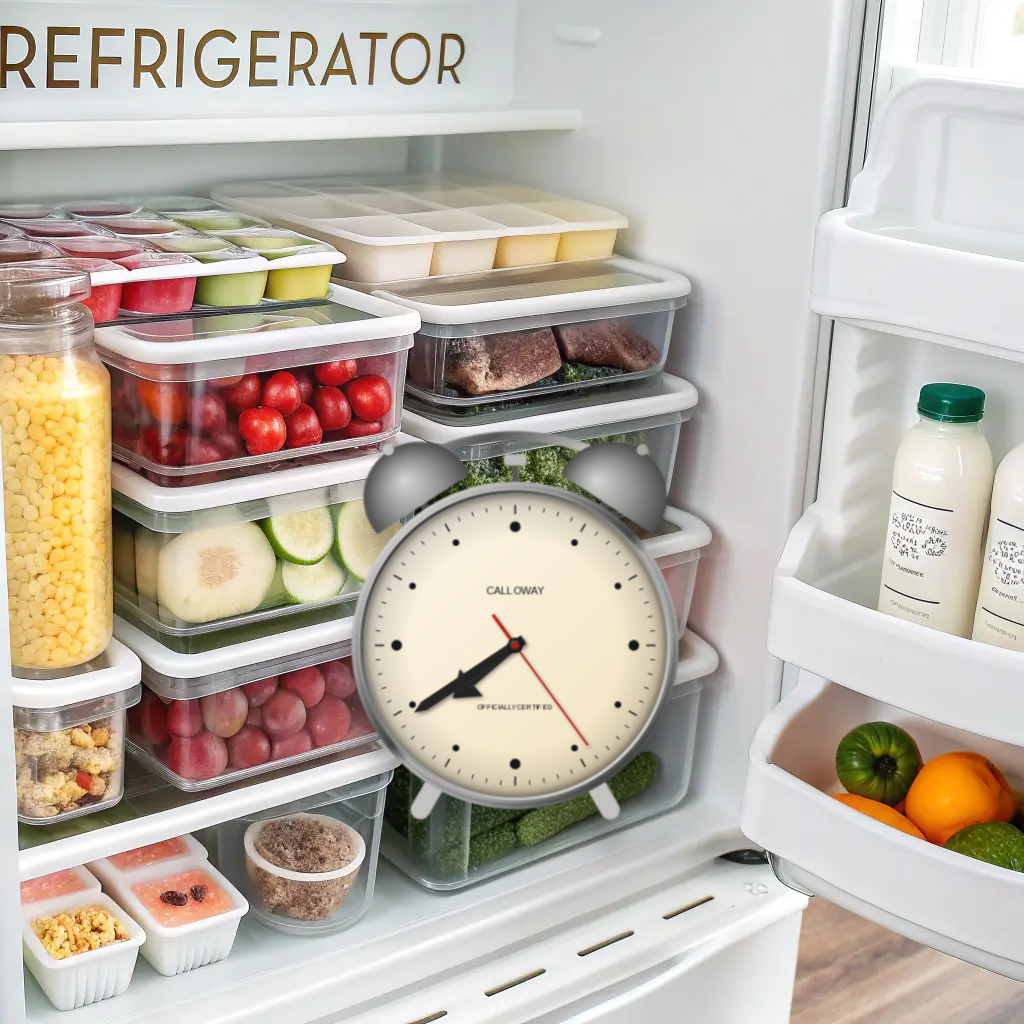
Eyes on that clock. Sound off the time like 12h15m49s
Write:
7h39m24s
